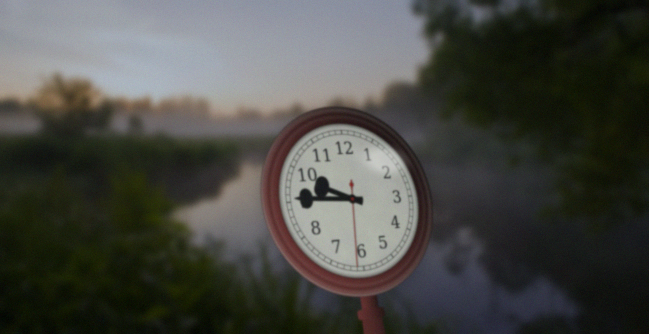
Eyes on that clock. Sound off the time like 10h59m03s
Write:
9h45m31s
